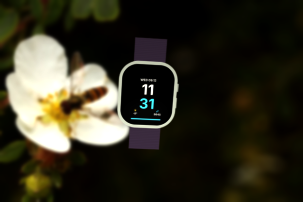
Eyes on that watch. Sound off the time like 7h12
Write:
11h31
